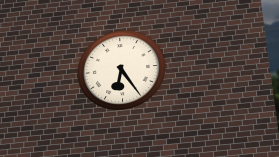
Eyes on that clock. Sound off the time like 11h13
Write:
6h25
